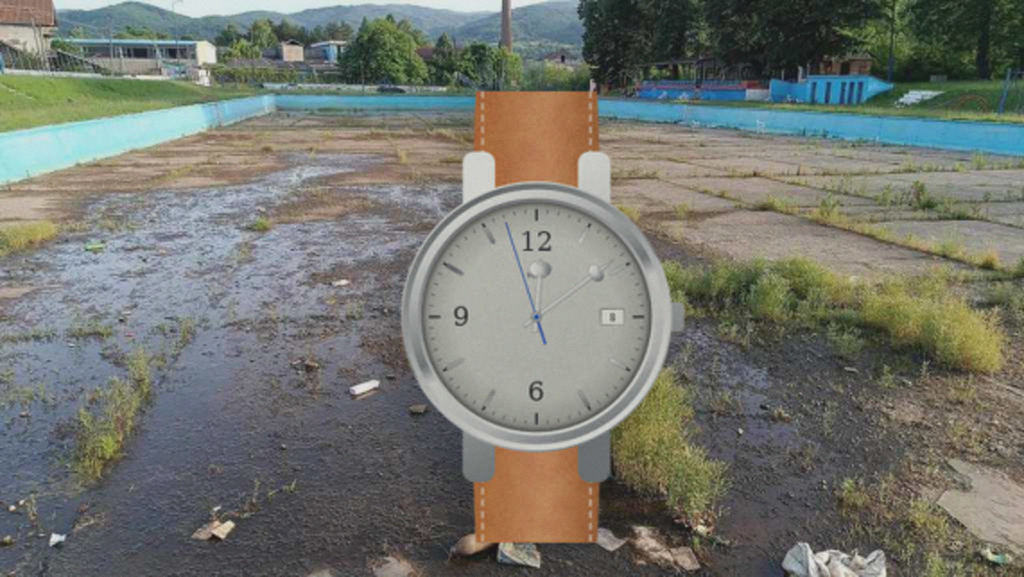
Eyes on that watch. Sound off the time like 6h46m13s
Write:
12h08m57s
